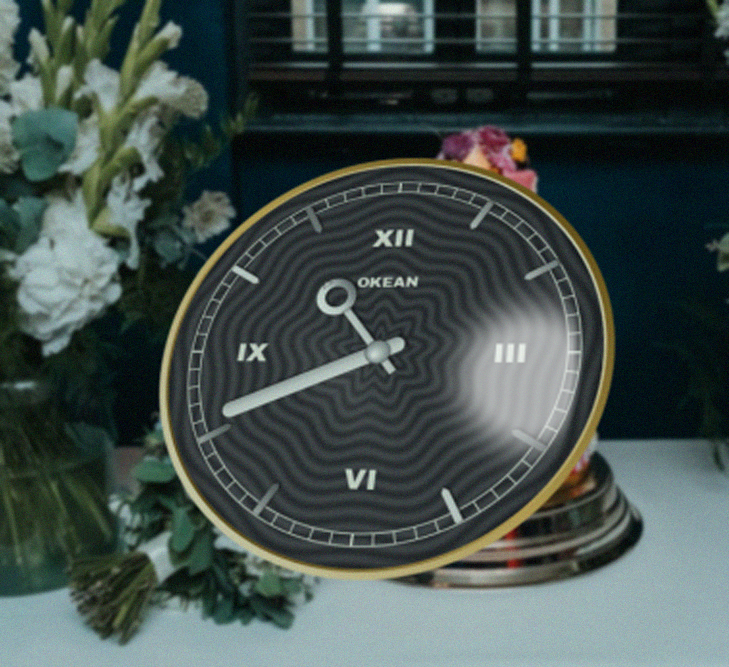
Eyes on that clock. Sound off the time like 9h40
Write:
10h41
